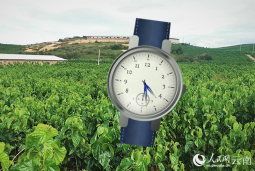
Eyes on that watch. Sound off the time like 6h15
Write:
4h28
